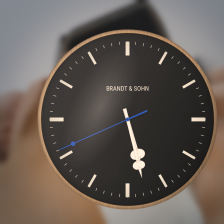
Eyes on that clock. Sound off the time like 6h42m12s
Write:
5h27m41s
